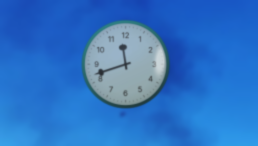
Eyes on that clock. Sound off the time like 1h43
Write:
11h42
